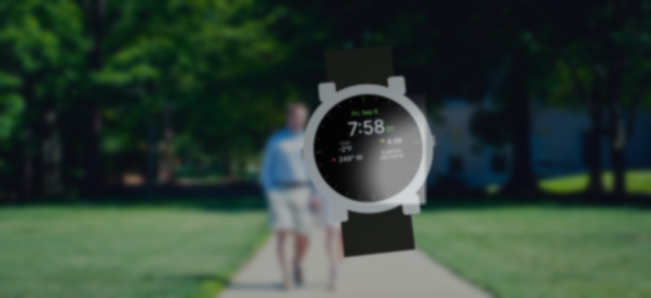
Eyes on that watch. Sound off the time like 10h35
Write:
7h58
